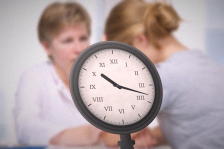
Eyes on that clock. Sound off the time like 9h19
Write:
10h18
